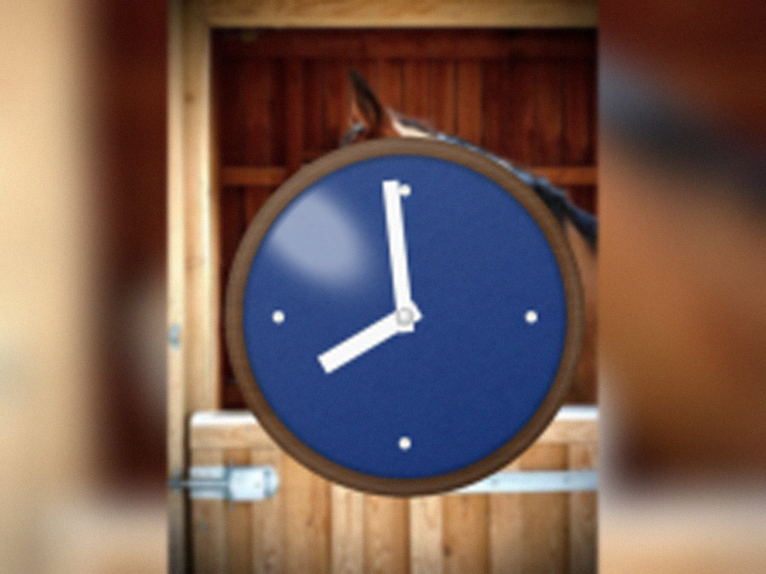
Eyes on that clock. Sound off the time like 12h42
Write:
7h59
